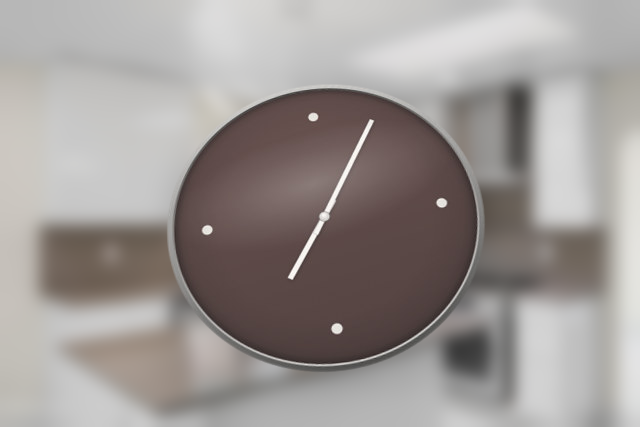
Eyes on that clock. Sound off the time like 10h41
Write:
7h05
